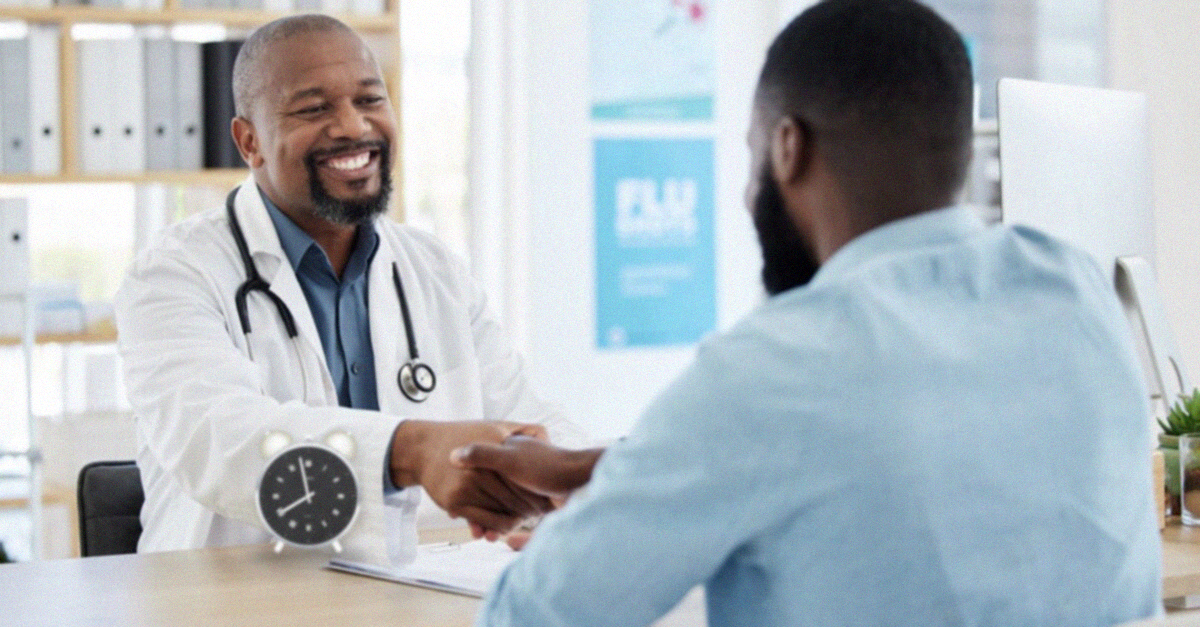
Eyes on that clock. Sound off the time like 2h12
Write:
7h58
